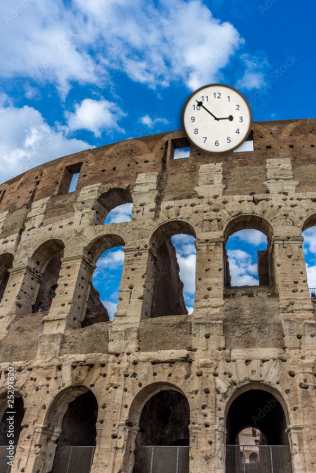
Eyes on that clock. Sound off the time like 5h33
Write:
2h52
